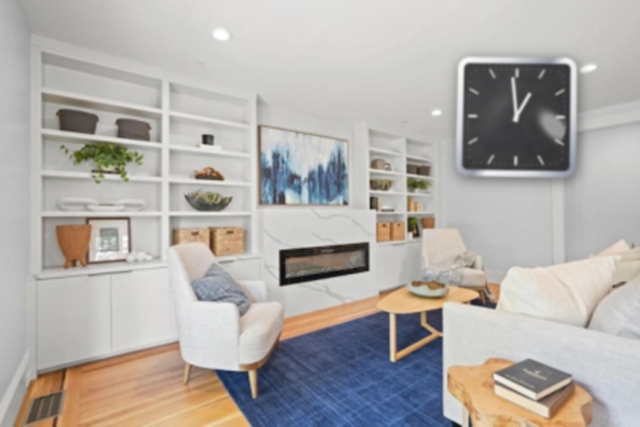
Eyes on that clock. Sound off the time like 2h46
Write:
12h59
